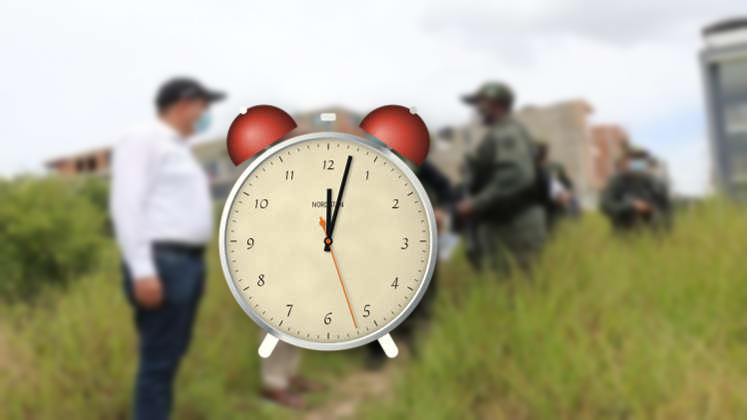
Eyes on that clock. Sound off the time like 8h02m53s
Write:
12h02m27s
